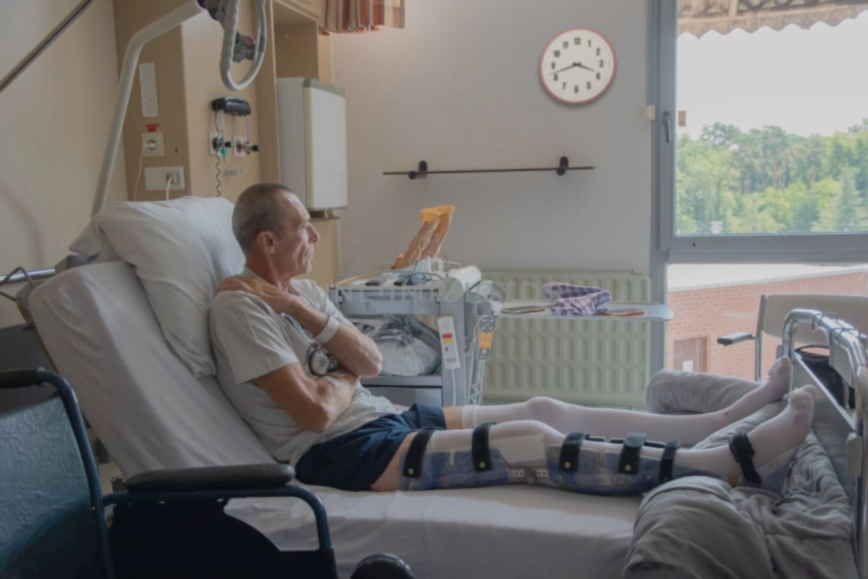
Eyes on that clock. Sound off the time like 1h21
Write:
3h42
